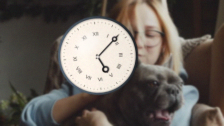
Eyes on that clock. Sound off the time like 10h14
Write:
5h08
